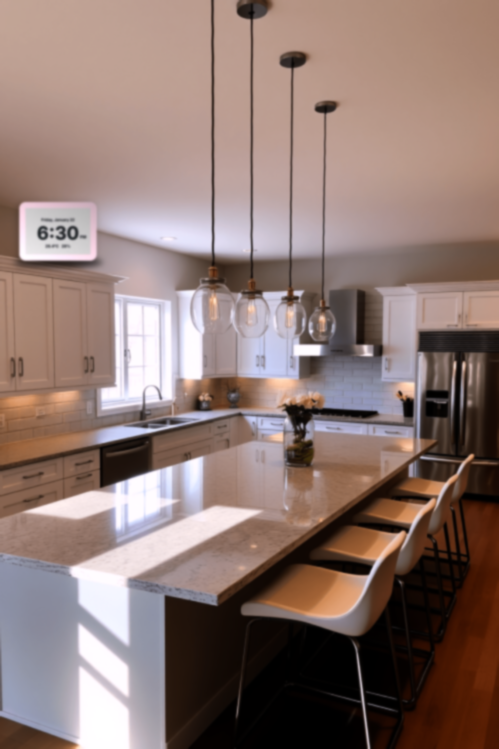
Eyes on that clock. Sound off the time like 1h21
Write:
6h30
